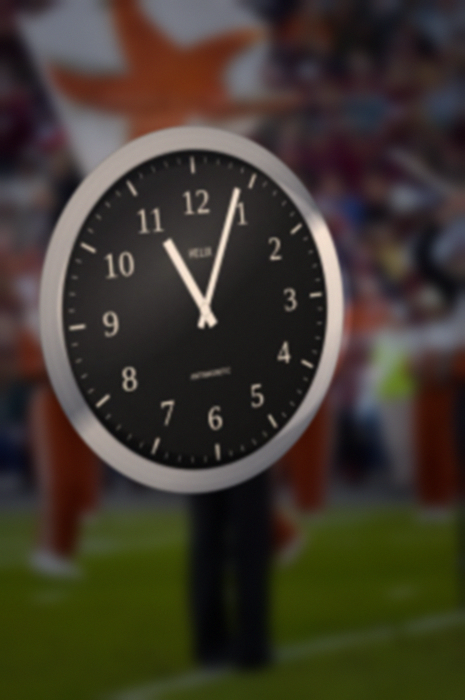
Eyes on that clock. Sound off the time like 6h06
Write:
11h04
